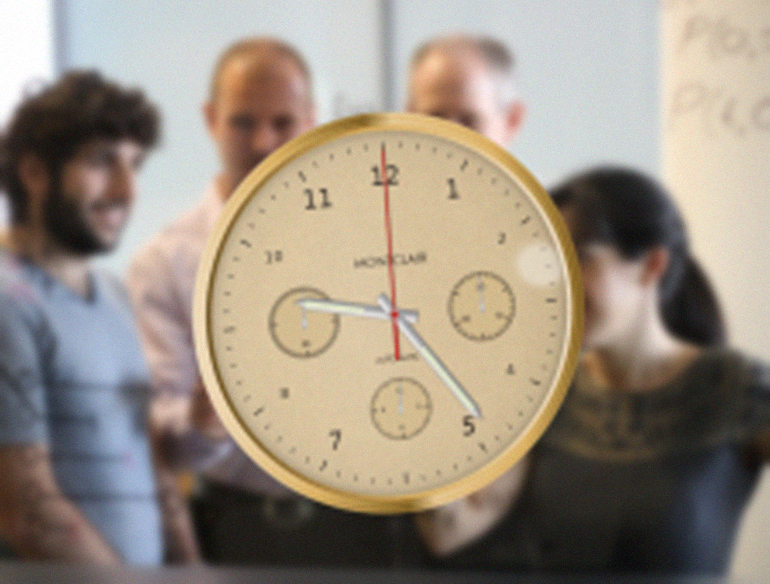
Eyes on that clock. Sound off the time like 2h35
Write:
9h24
